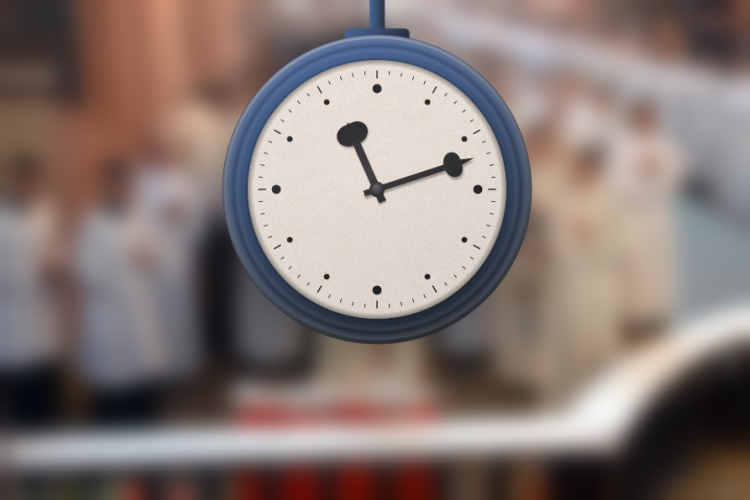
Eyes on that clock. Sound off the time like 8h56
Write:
11h12
